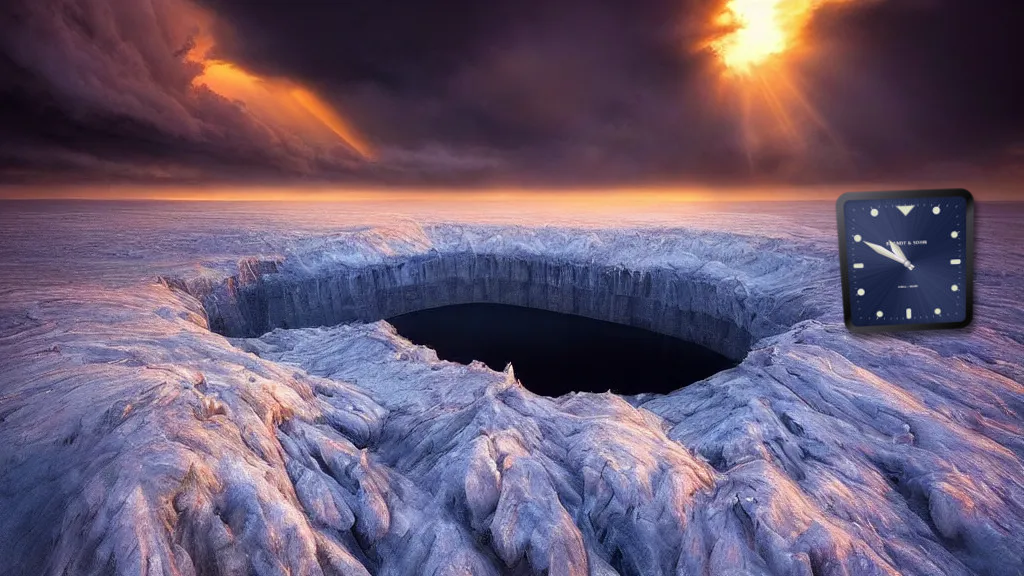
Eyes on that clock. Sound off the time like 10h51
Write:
10h50
